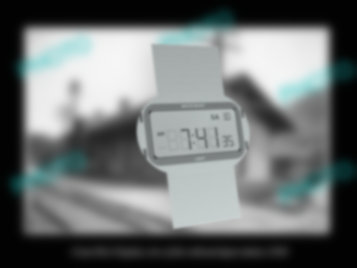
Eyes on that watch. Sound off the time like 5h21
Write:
7h41
